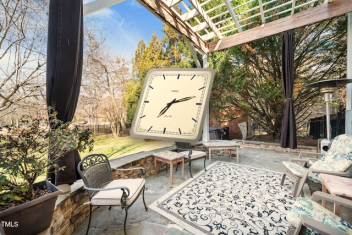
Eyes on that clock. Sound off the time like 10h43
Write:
7h12
